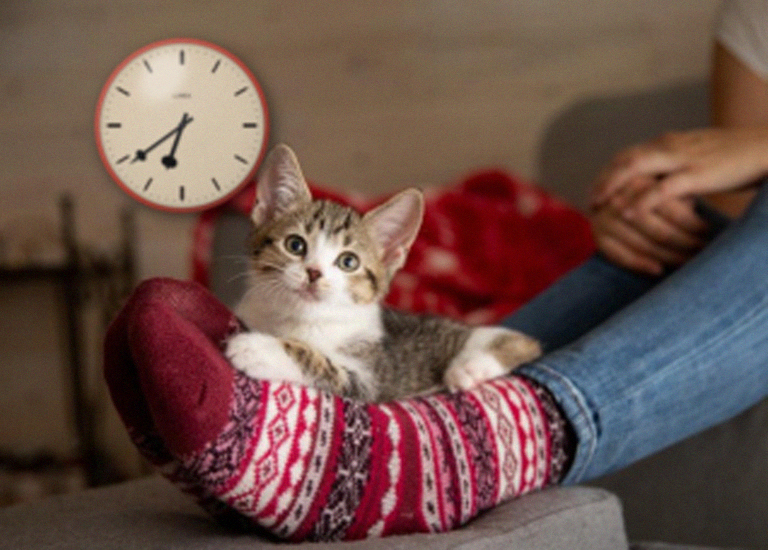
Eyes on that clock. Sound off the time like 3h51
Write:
6h39
